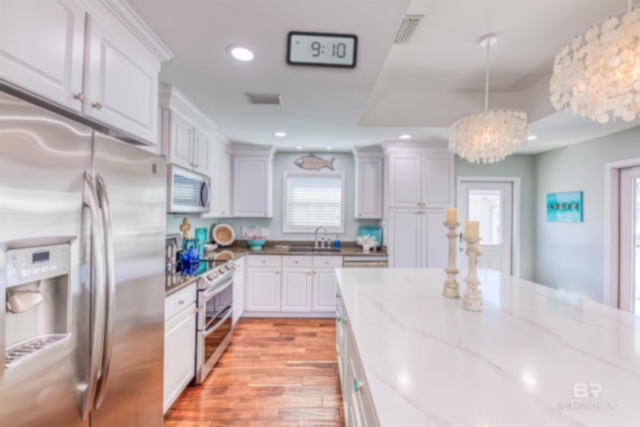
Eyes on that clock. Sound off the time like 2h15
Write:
9h10
